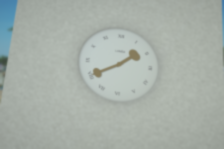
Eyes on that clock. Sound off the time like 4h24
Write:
1h40
